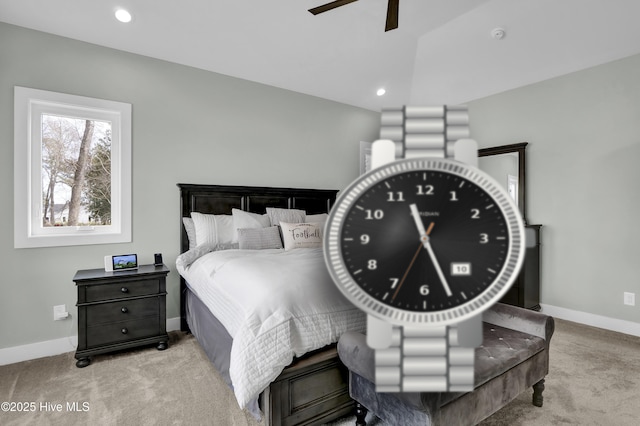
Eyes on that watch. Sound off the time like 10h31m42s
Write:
11h26m34s
